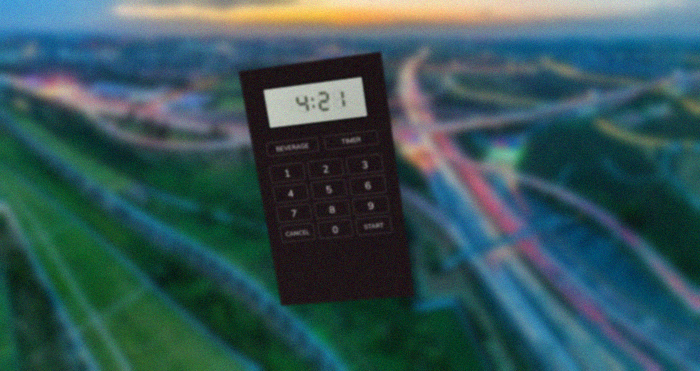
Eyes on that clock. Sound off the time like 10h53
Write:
4h21
